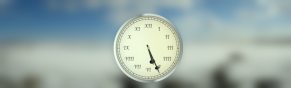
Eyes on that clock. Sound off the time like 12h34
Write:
5h26
